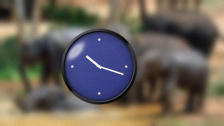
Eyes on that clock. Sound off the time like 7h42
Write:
10h18
